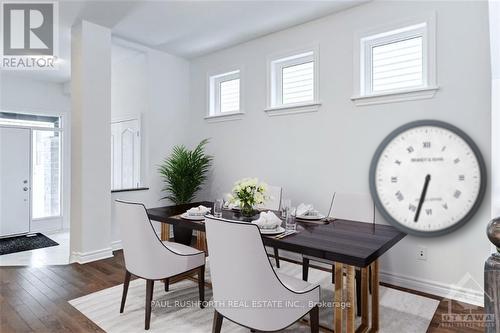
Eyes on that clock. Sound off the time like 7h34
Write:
6h33
